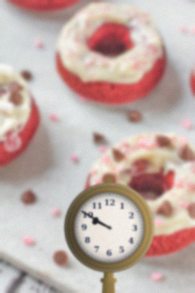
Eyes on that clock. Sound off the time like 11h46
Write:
9h50
